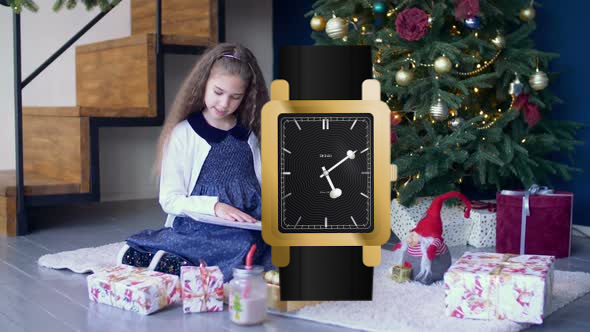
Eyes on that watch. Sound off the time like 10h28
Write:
5h09
